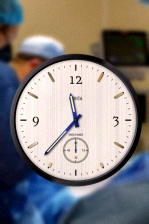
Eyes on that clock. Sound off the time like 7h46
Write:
11h37
